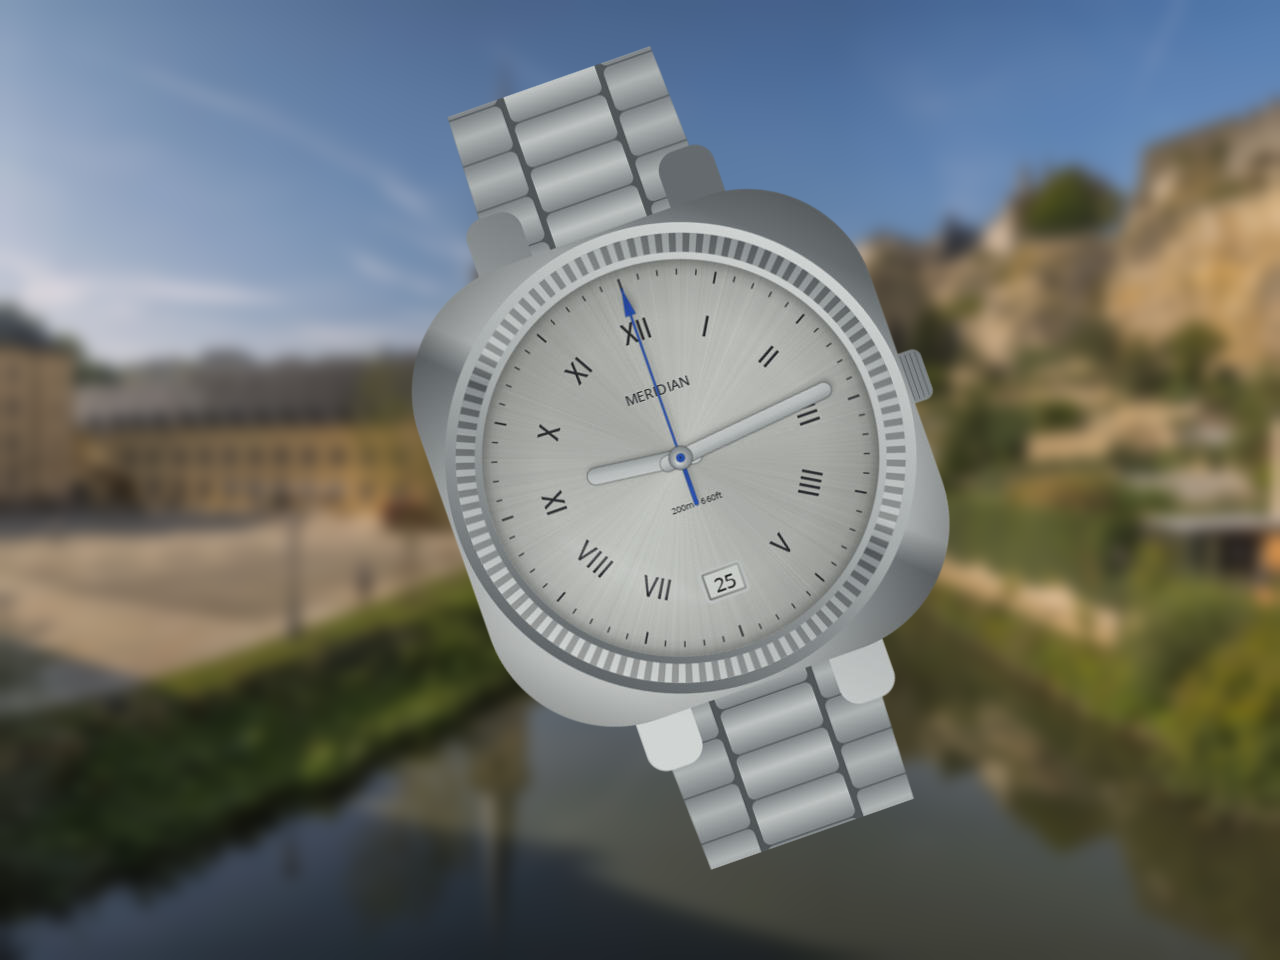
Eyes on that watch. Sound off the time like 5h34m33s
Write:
9h14m00s
